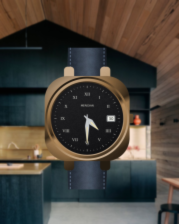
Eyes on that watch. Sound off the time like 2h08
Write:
4h30
